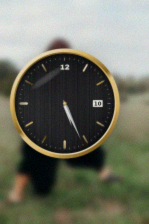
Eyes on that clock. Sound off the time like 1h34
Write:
5h26
